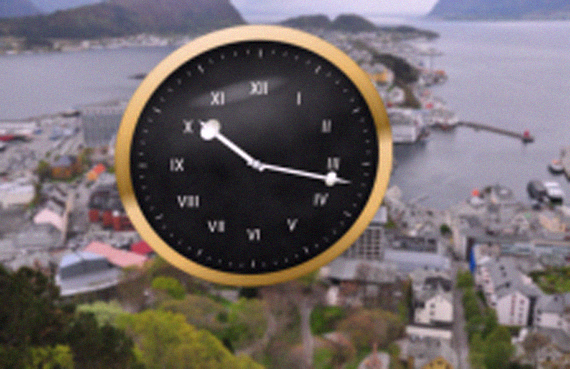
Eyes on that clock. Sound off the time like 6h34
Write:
10h17
